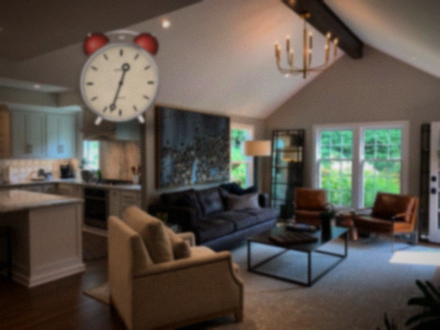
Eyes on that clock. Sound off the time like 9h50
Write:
12h33
